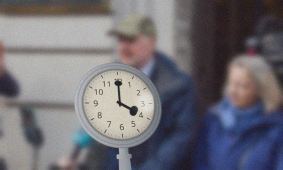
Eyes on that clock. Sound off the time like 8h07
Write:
4h00
